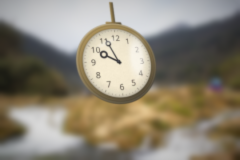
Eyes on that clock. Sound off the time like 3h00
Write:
9h56
